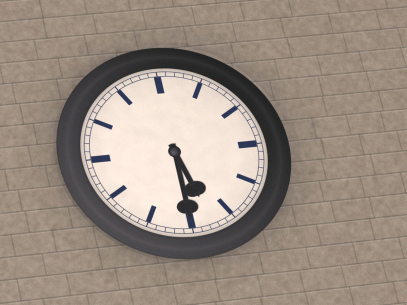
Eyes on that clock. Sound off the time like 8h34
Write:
5h30
